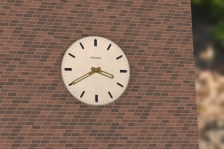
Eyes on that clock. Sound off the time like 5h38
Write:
3h40
